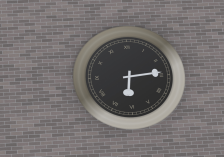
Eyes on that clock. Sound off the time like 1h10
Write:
6h14
